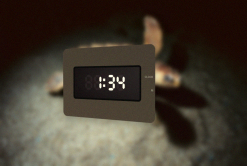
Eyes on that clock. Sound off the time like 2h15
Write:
1h34
